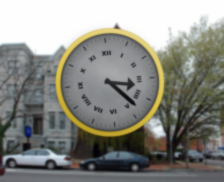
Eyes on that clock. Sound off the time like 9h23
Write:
3h23
